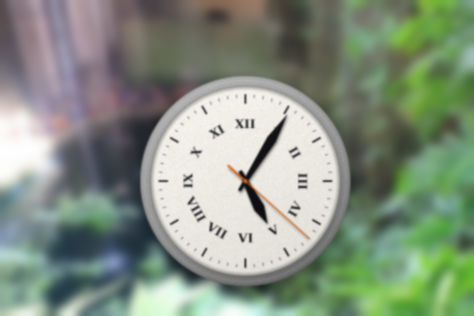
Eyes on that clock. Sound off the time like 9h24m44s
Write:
5h05m22s
